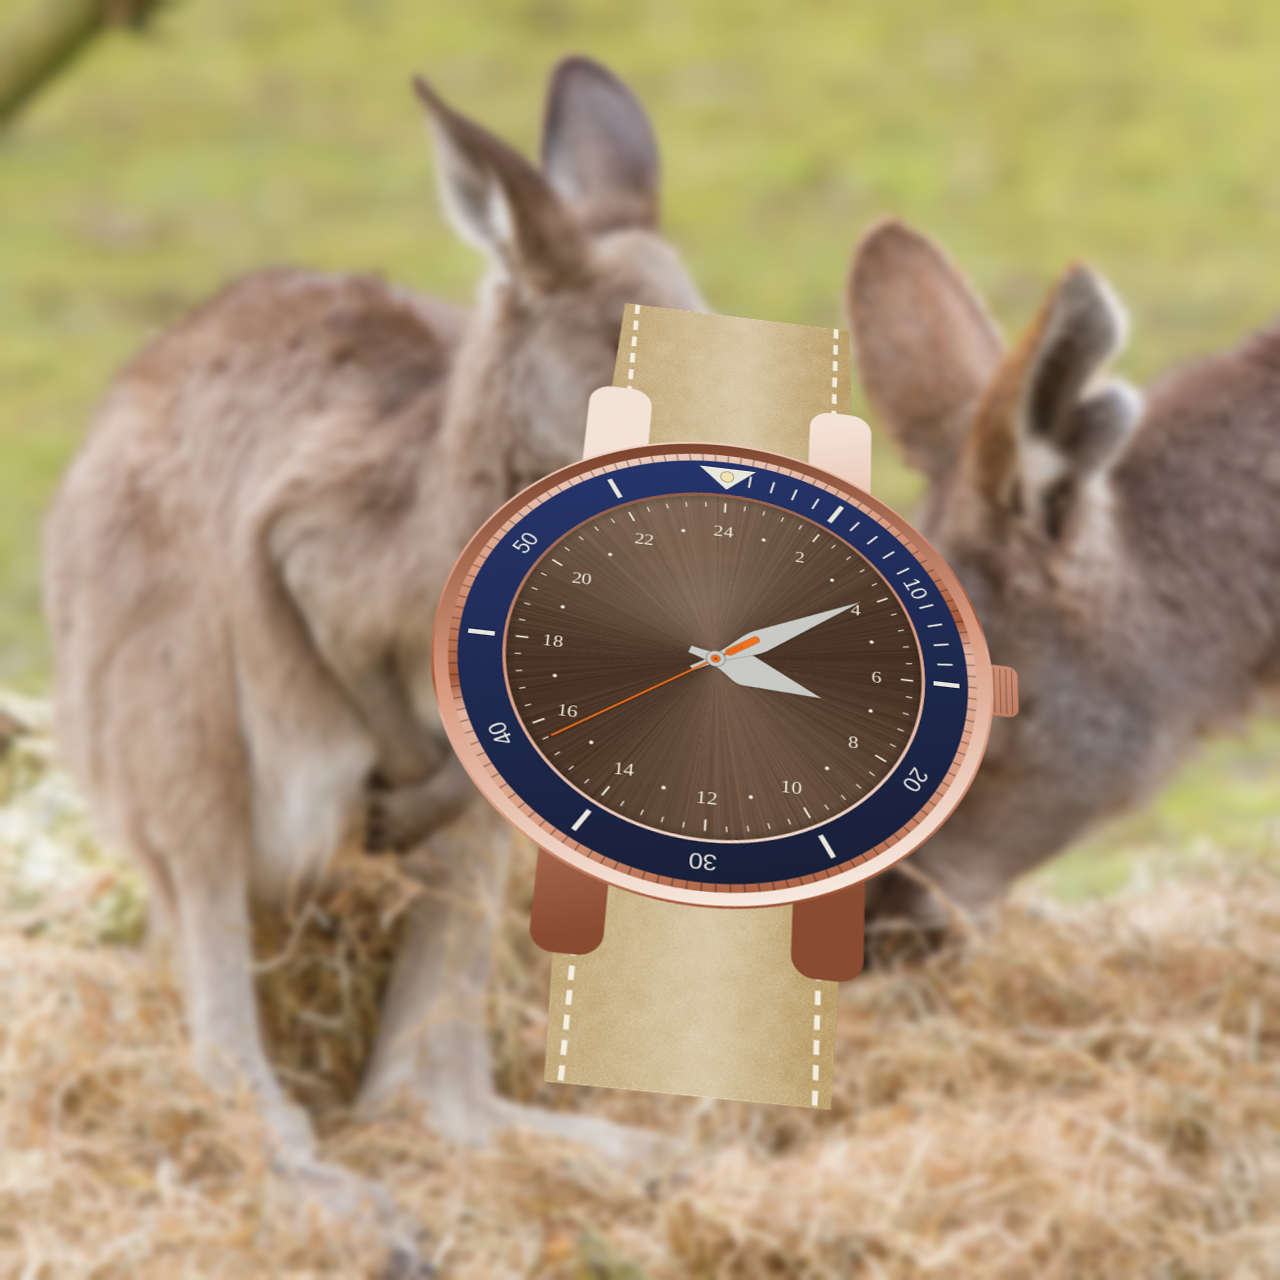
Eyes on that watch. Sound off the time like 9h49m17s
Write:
7h09m39s
